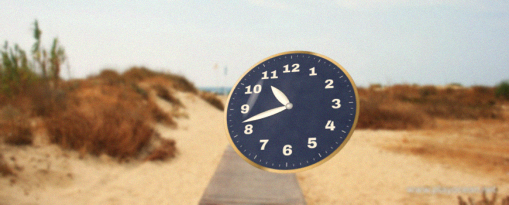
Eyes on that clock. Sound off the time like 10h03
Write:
10h42
